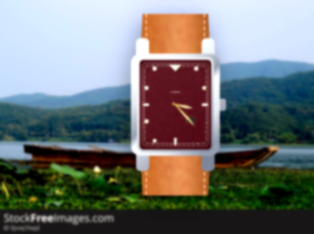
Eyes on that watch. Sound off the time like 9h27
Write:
3h23
